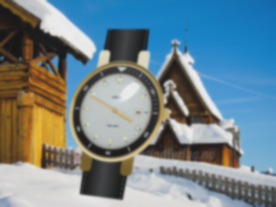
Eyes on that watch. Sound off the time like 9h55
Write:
3h49
